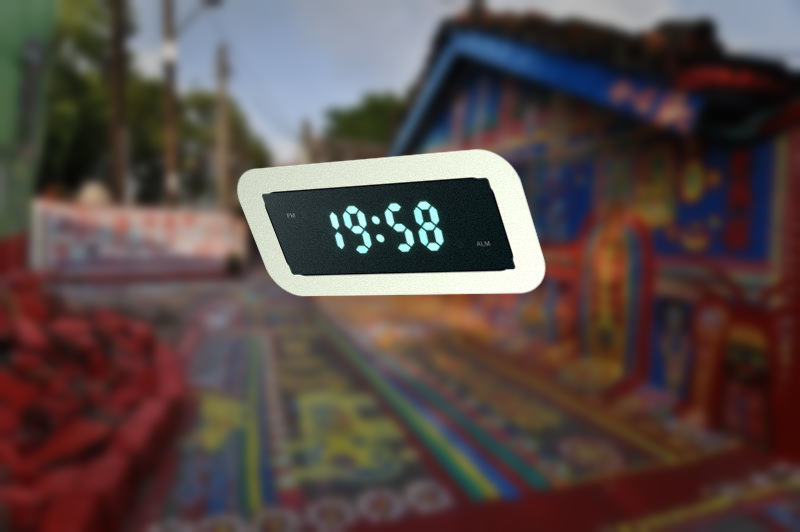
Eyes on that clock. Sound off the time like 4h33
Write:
19h58
